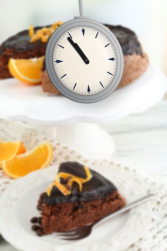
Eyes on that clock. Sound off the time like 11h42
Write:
10h54
